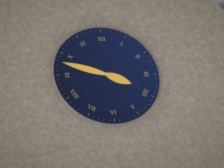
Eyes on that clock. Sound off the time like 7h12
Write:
3h48
